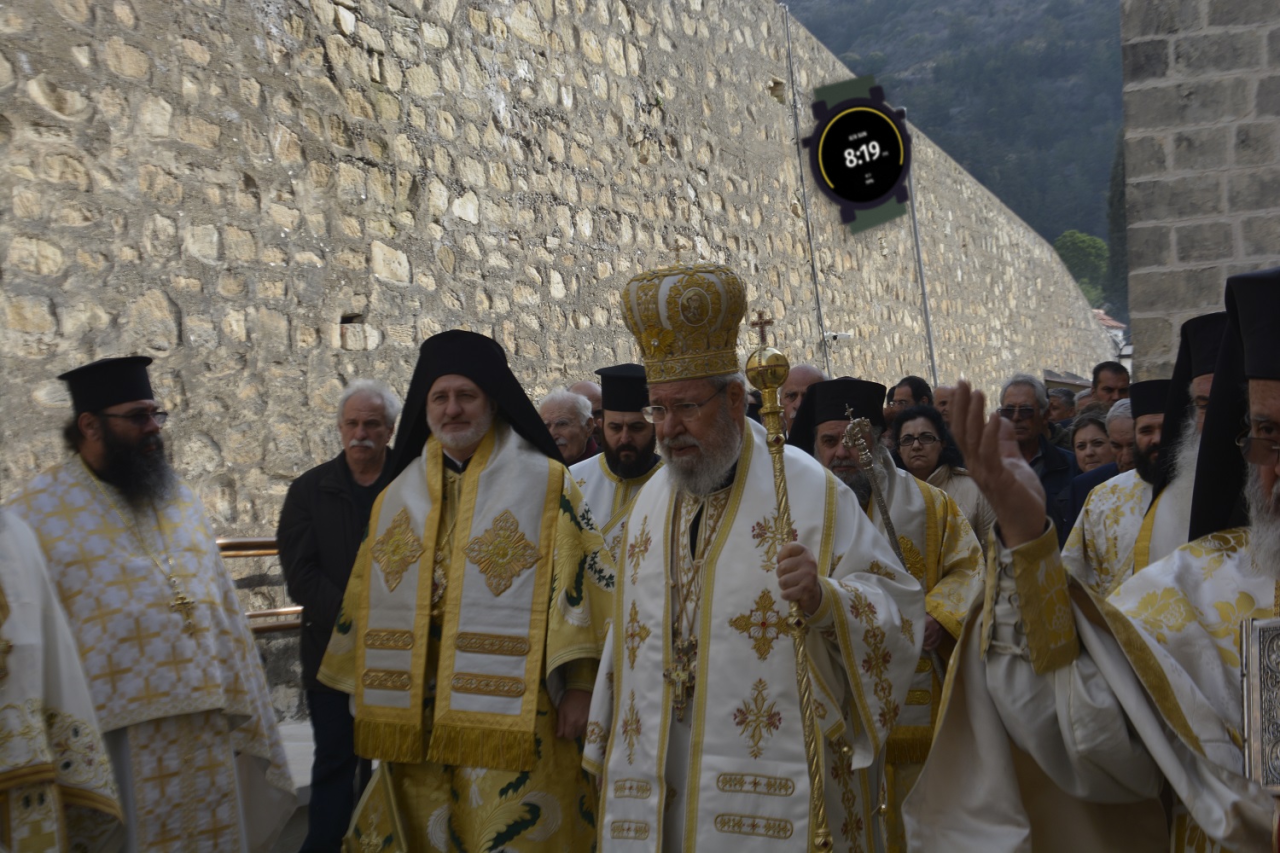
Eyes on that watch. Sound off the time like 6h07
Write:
8h19
